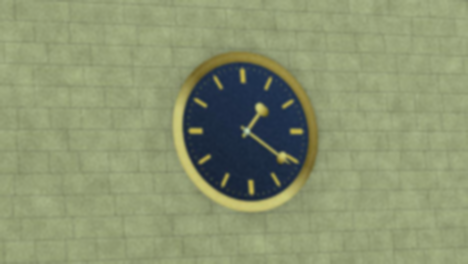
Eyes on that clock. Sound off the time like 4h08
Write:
1h21
